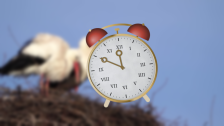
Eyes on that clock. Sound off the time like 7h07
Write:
11h50
